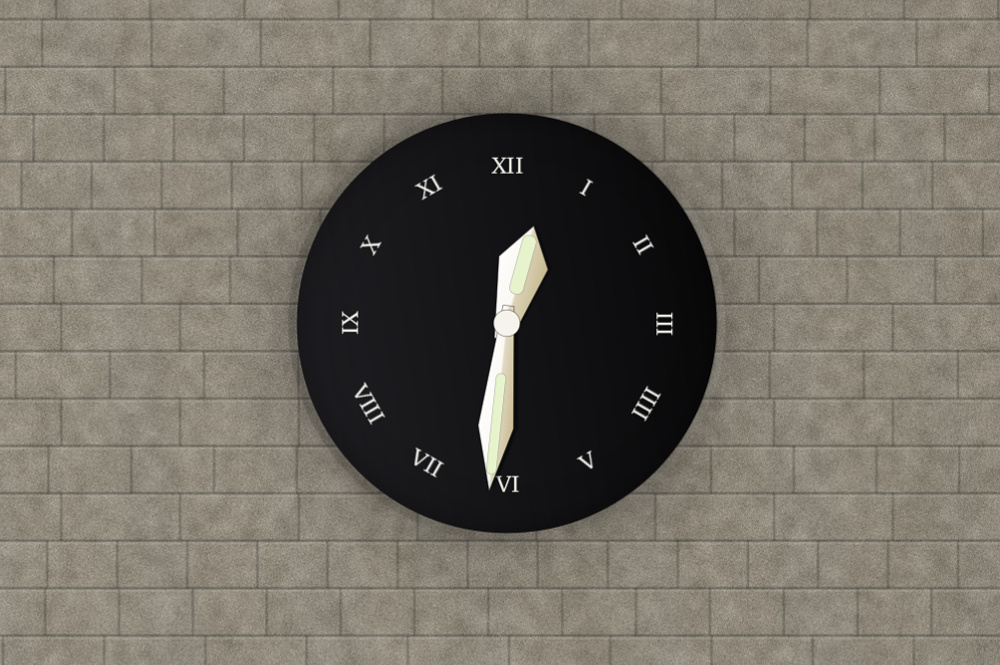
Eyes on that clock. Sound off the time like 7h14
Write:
12h31
